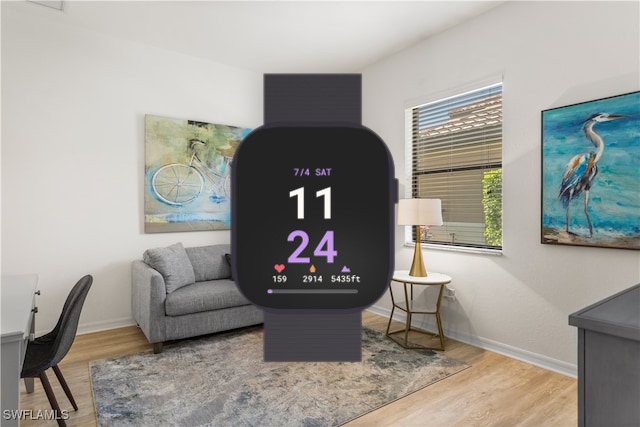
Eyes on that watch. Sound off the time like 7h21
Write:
11h24
